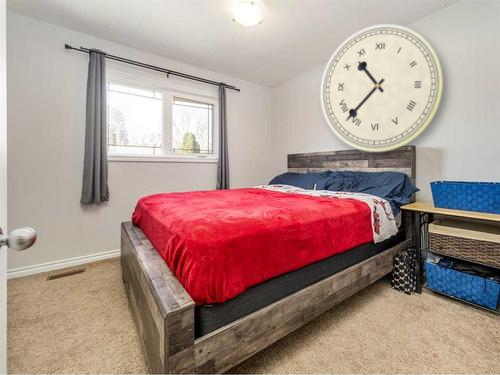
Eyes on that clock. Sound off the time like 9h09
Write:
10h37
